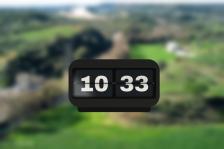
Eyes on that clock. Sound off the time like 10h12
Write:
10h33
